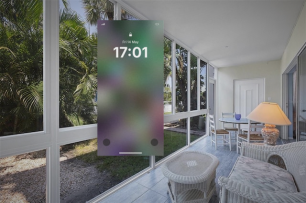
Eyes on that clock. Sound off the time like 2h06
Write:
17h01
